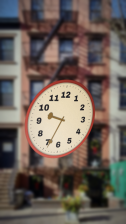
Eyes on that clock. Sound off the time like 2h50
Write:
9h34
